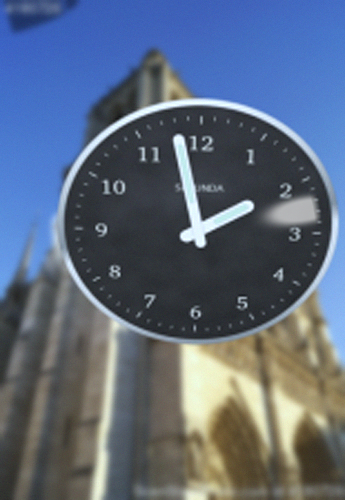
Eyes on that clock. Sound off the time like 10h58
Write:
1h58
